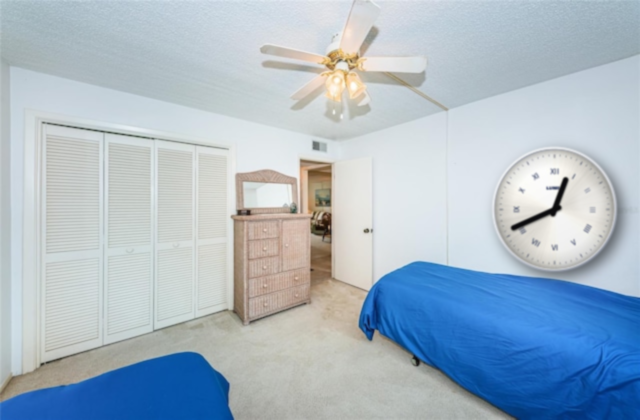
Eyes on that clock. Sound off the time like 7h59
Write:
12h41
